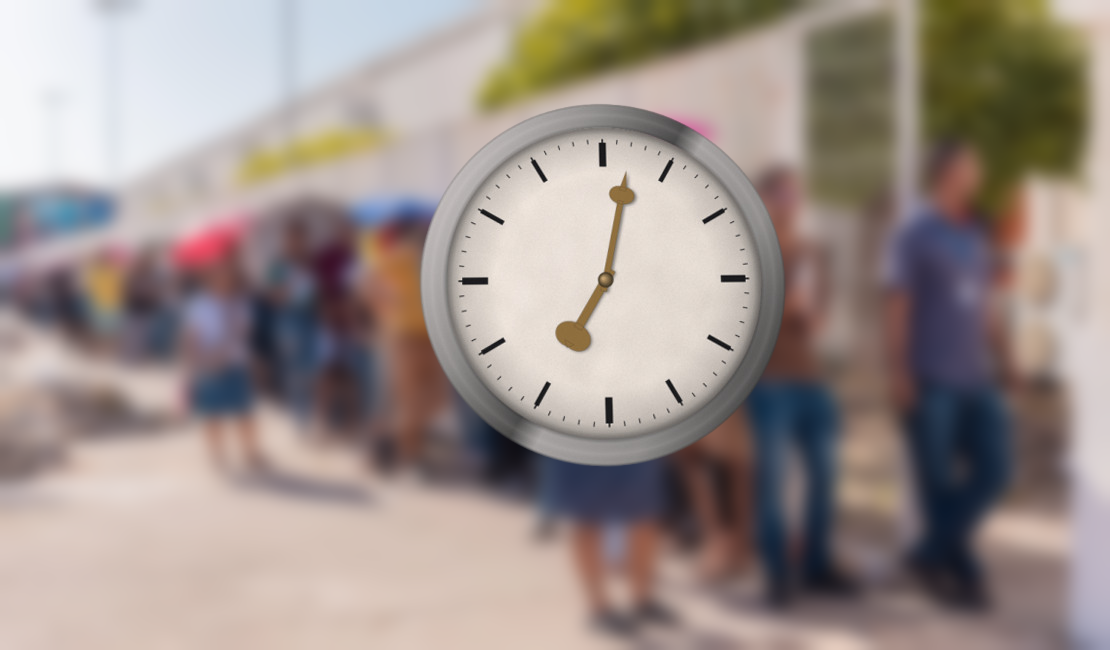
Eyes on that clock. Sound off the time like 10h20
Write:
7h02
